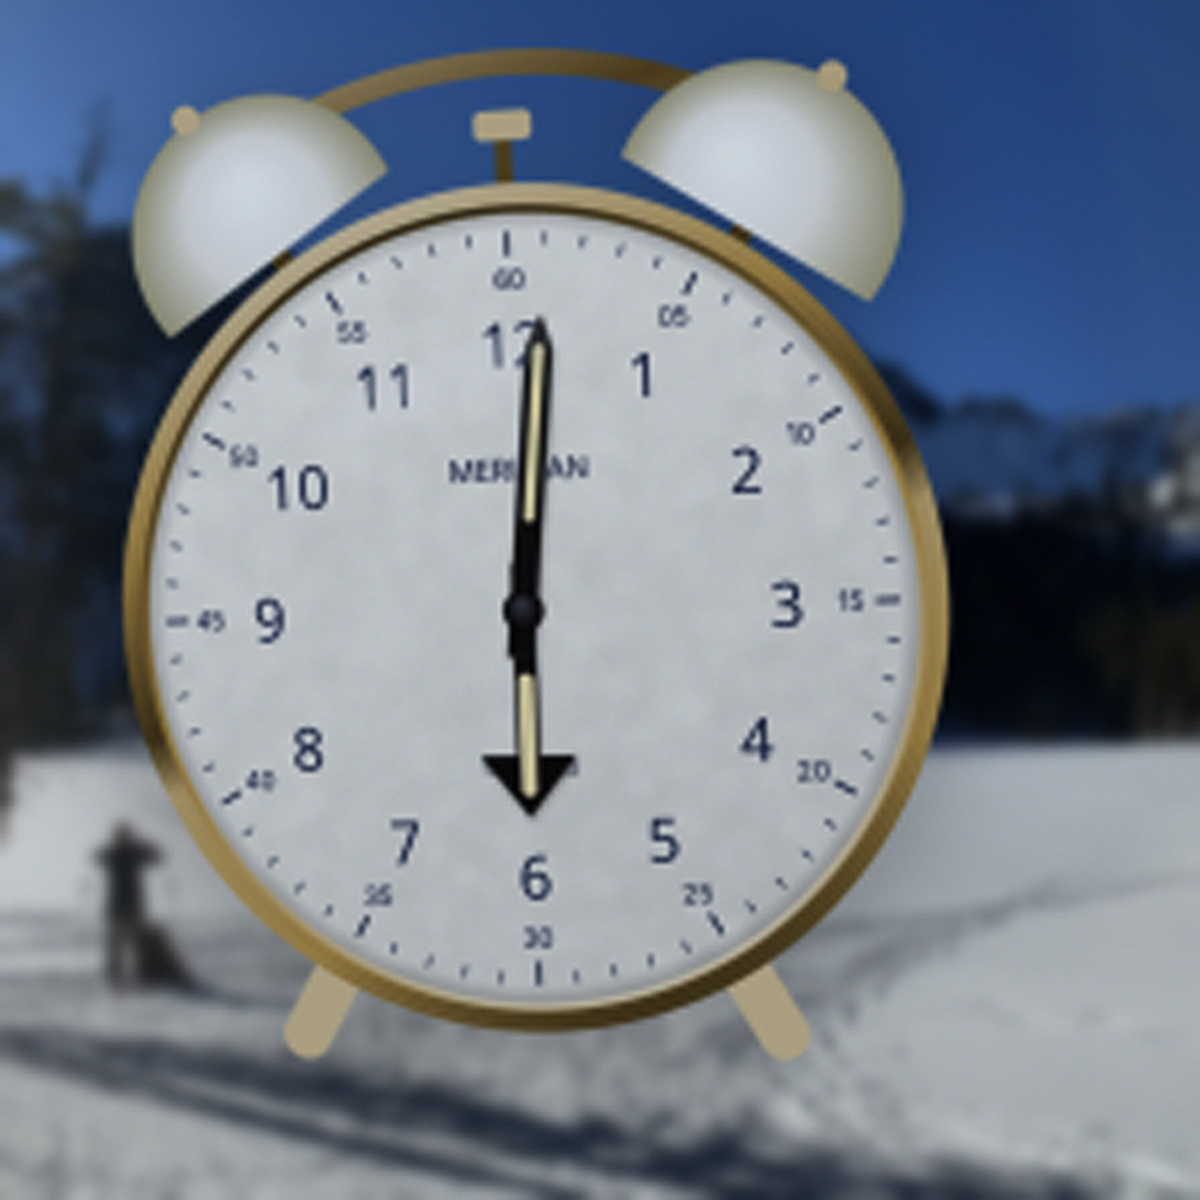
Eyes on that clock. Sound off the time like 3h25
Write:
6h01
